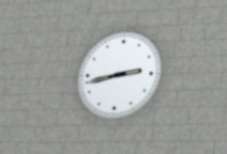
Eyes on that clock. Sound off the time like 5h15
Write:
2h43
